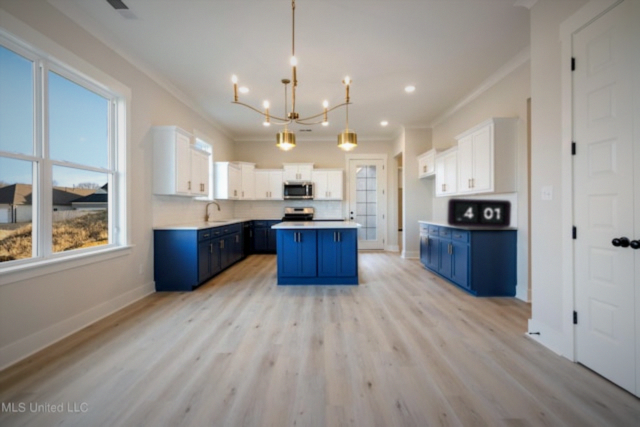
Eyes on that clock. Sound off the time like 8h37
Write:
4h01
